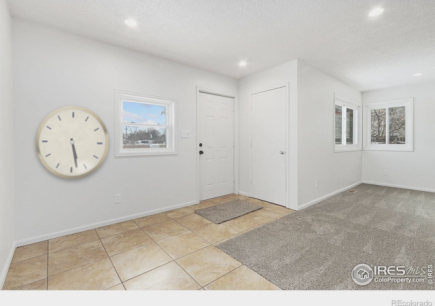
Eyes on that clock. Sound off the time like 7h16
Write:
5h28
